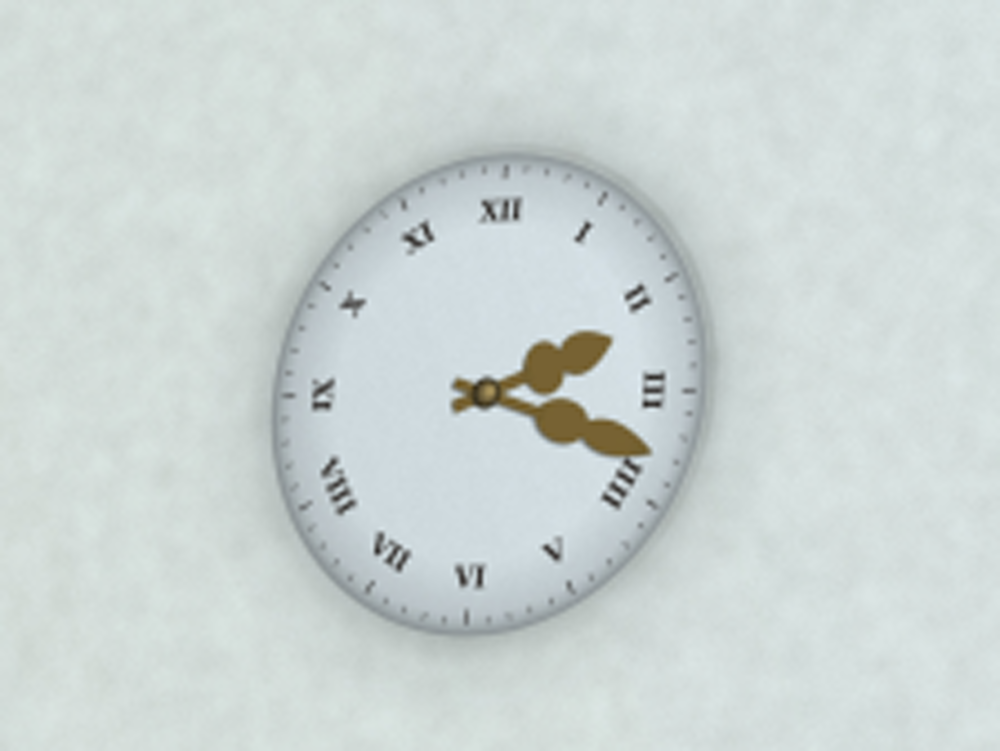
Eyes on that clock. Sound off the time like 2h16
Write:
2h18
